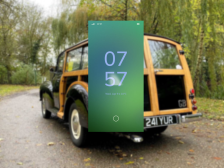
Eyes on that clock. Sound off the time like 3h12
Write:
7h57
